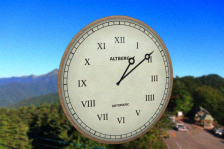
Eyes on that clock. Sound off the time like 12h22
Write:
1h09
